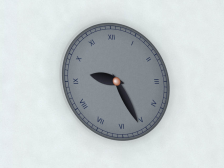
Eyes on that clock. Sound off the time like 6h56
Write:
9h26
